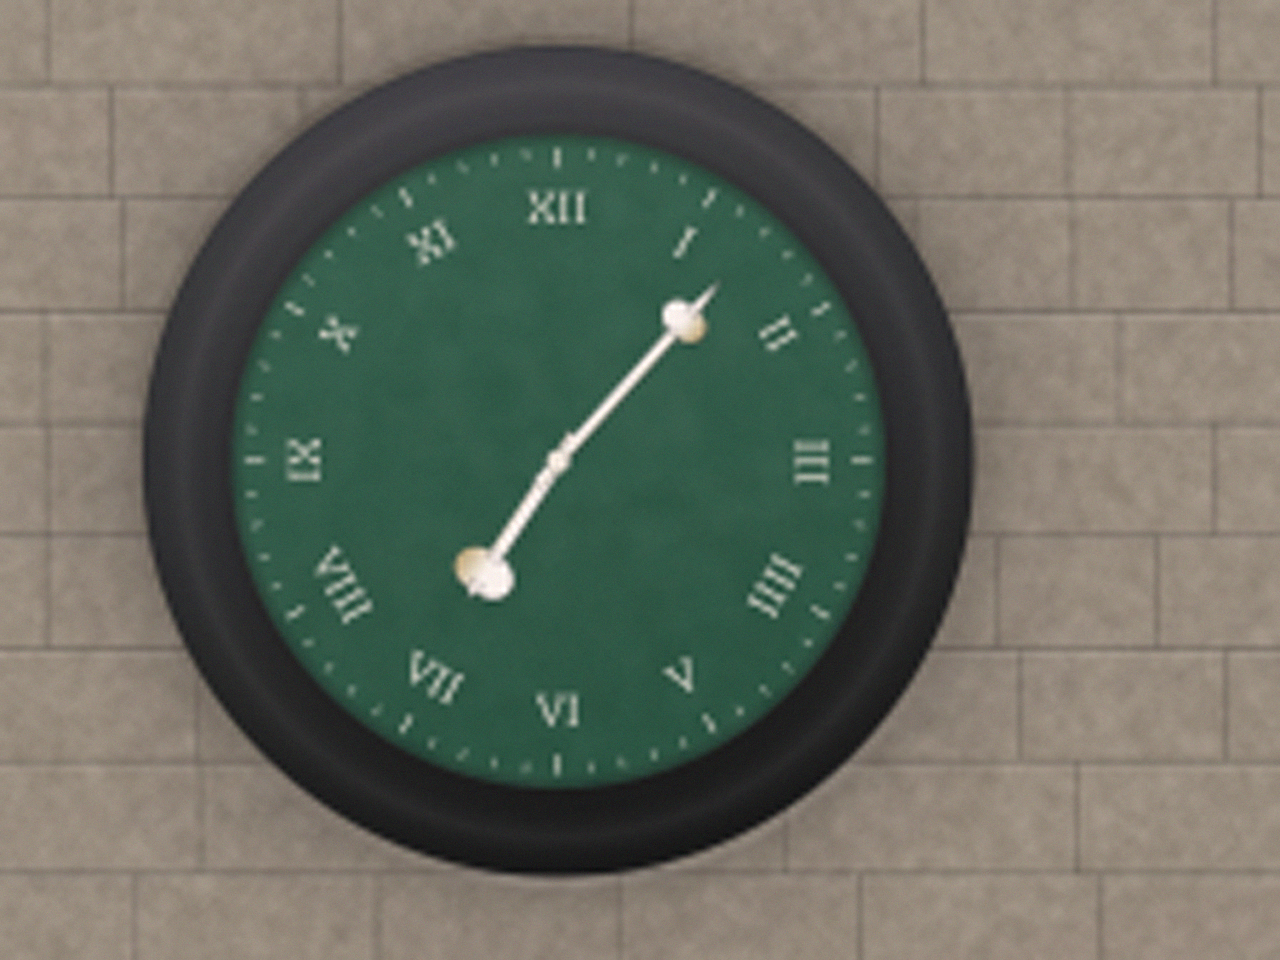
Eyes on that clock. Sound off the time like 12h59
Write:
7h07
